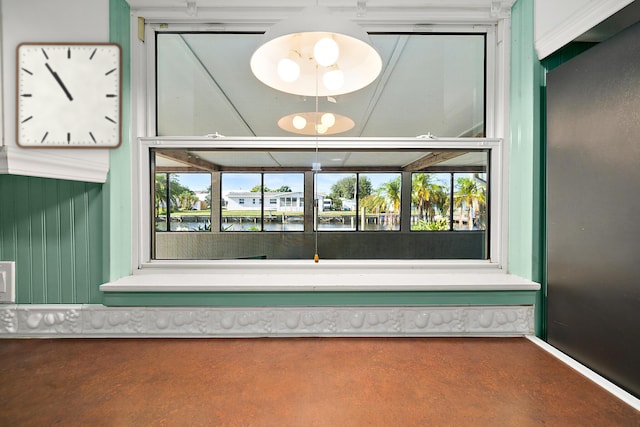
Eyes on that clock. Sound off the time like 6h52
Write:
10h54
